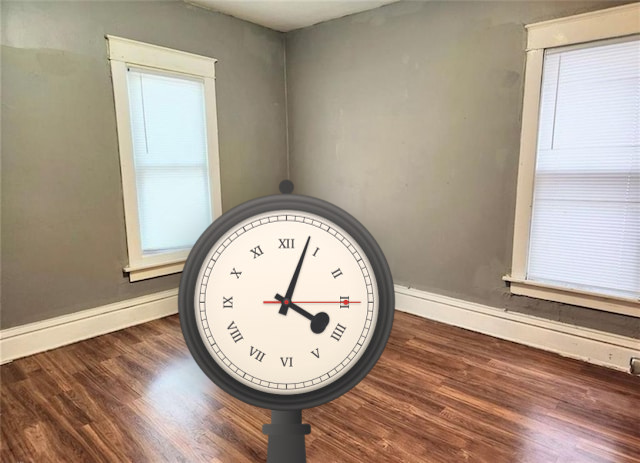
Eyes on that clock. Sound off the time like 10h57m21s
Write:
4h03m15s
